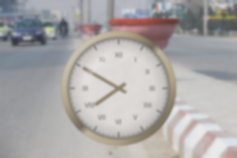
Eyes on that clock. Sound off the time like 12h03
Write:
7h50
